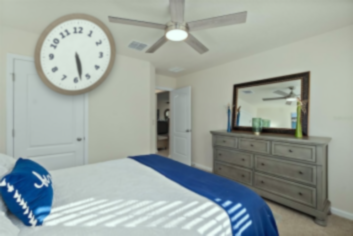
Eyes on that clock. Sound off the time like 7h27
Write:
5h28
